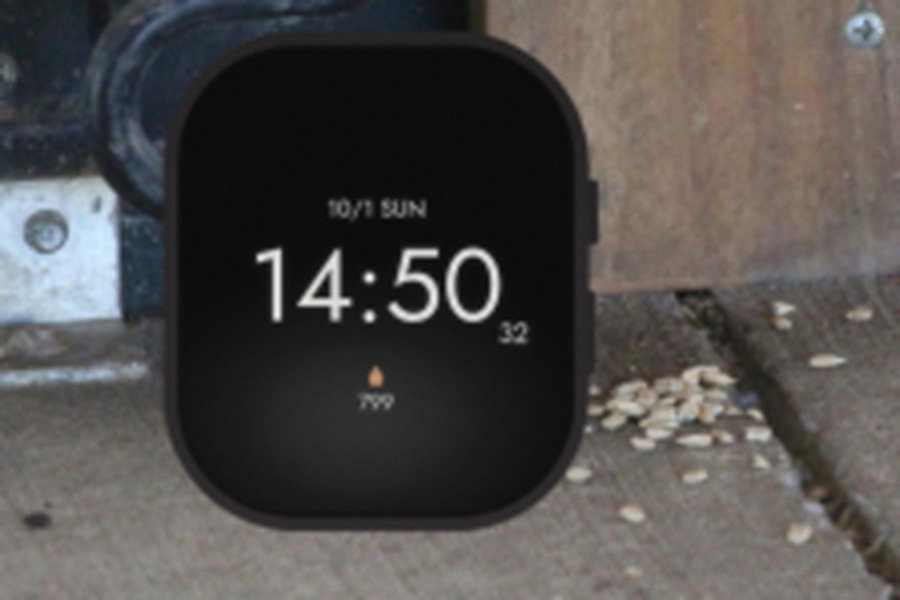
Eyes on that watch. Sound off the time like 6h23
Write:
14h50
